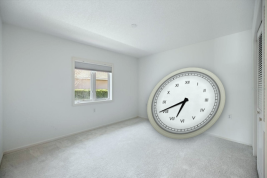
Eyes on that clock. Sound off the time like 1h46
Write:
6h41
